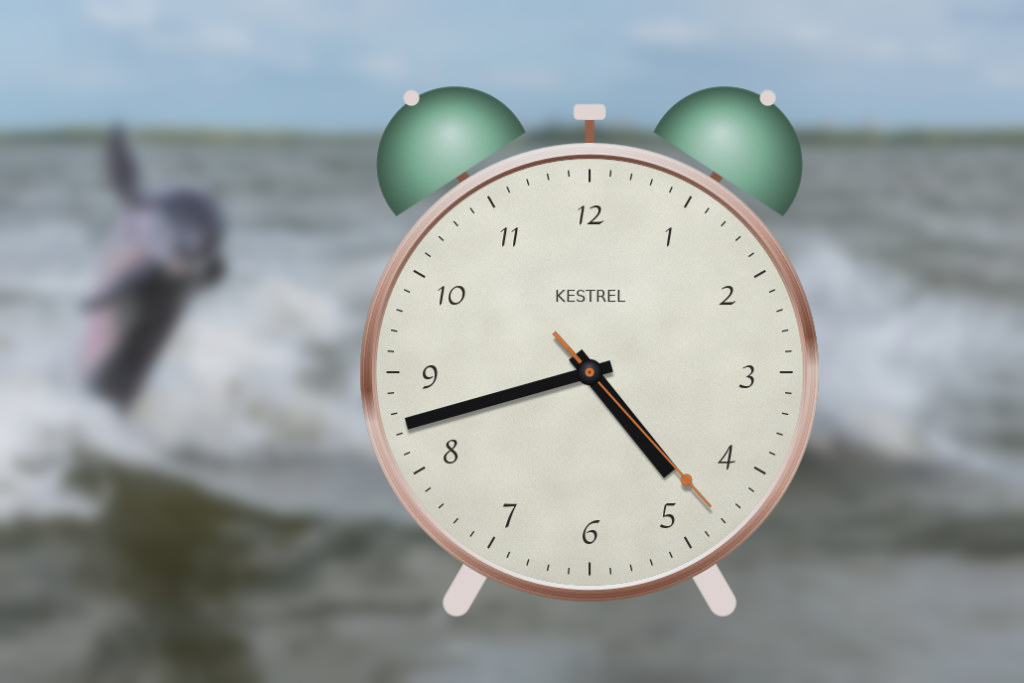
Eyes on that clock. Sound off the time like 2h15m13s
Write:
4h42m23s
